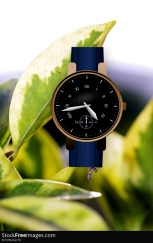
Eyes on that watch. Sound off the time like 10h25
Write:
4h43
